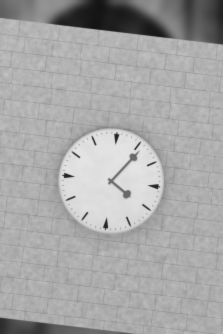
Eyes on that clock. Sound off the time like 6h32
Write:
4h06
